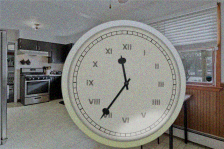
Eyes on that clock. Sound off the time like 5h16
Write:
11h36
